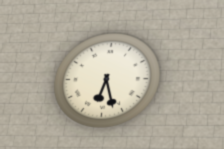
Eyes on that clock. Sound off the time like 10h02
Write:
6h27
